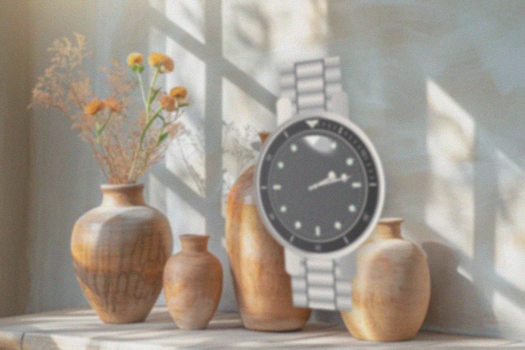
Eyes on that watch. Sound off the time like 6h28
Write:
2h13
